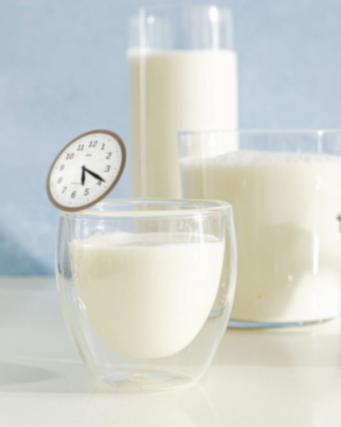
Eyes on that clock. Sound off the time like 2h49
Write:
5h19
